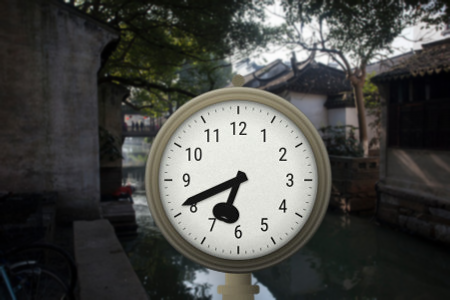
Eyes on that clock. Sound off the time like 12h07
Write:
6h41
